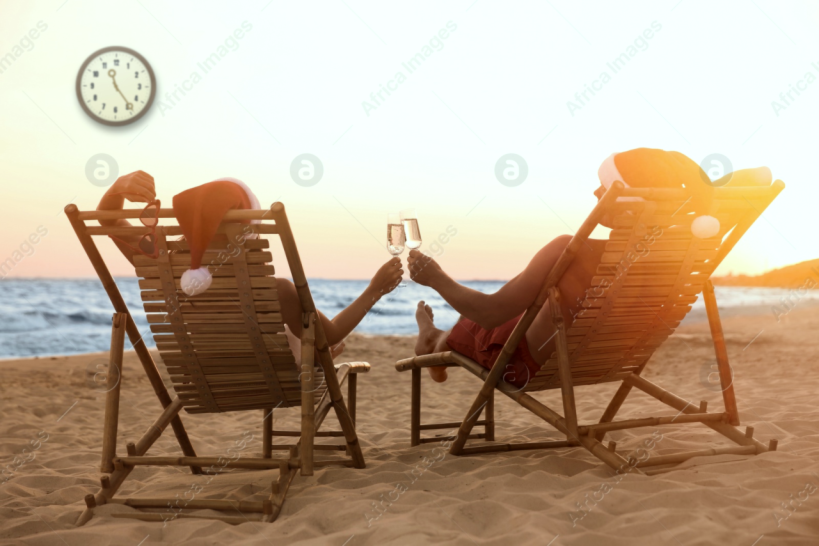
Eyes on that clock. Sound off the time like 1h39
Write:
11h24
